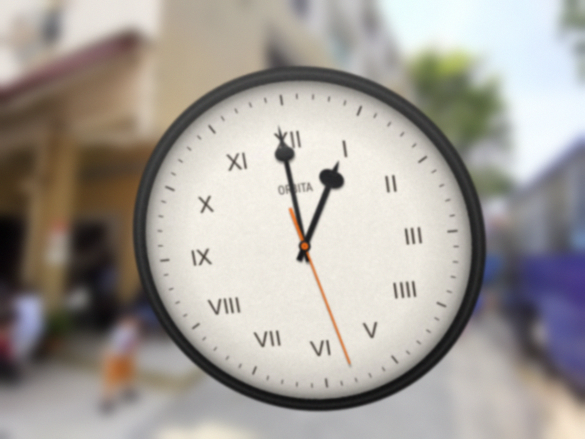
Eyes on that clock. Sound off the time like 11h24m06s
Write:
12h59m28s
